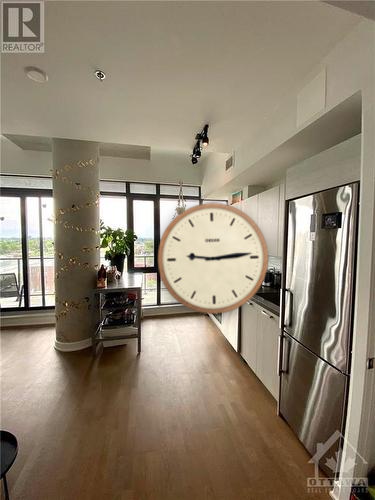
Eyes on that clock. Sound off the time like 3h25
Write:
9h14
